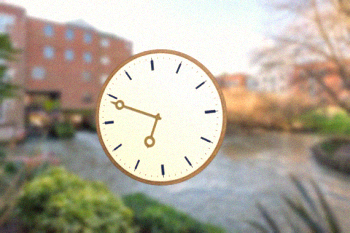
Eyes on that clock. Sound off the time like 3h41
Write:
6h49
